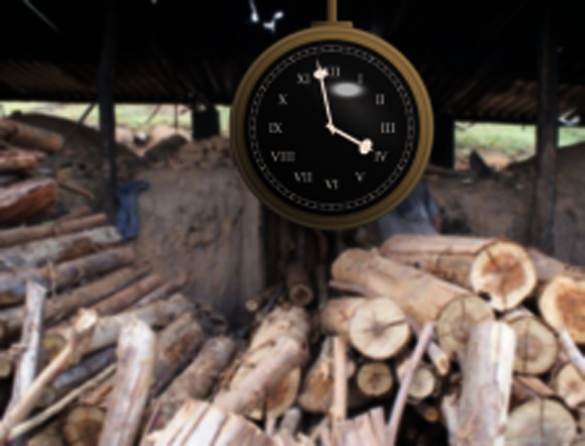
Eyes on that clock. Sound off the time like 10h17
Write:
3h58
